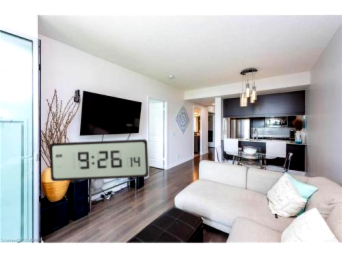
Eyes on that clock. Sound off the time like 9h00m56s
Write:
9h26m14s
